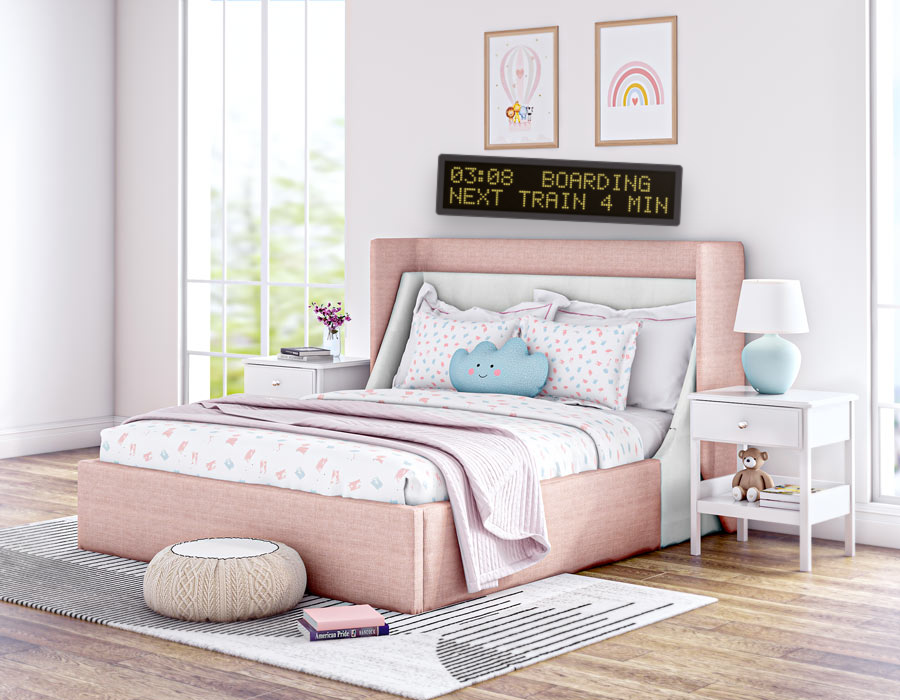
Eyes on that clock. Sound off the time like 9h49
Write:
3h08
